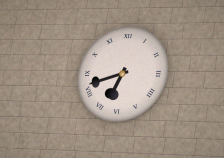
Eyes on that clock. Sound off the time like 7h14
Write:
6h42
